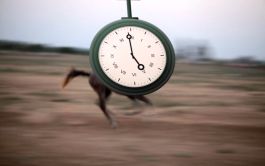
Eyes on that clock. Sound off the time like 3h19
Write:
4h59
